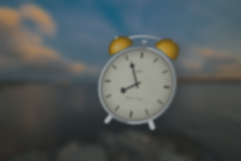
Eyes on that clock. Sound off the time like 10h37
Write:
7h56
